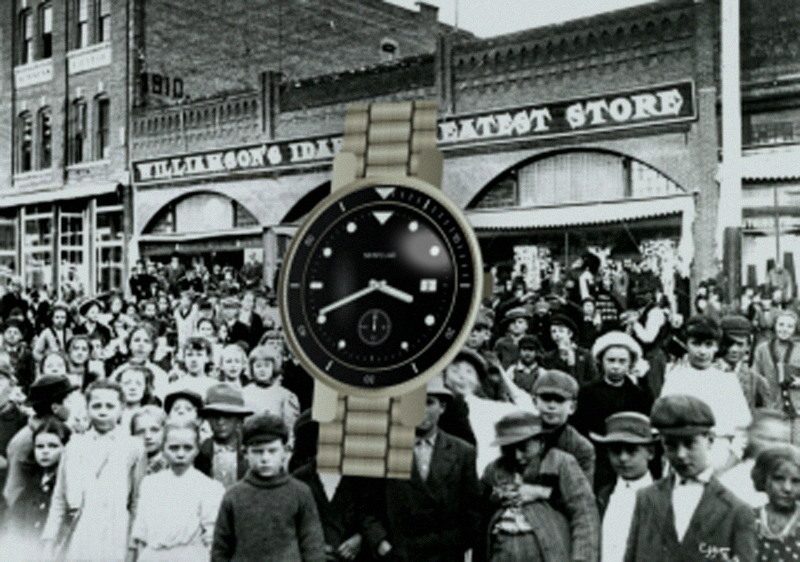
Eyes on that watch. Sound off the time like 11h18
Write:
3h41
